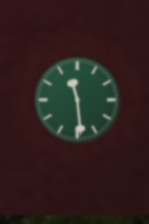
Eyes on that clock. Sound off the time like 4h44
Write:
11h29
